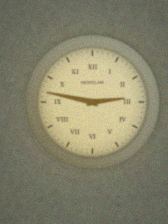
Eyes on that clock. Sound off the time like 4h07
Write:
2h47
